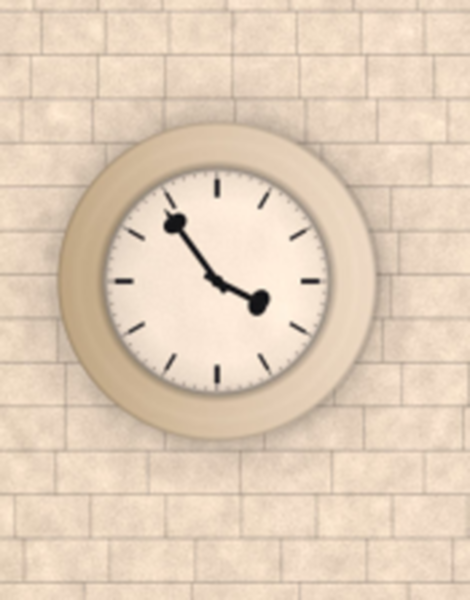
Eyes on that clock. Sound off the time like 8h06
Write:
3h54
